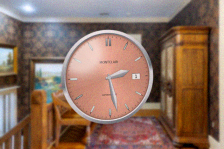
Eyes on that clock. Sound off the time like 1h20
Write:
2h28
